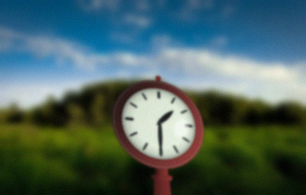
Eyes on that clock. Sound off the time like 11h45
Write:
1h30
